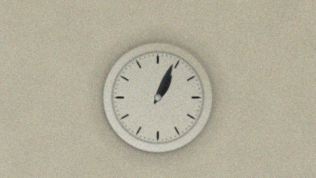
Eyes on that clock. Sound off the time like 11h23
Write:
1h04
